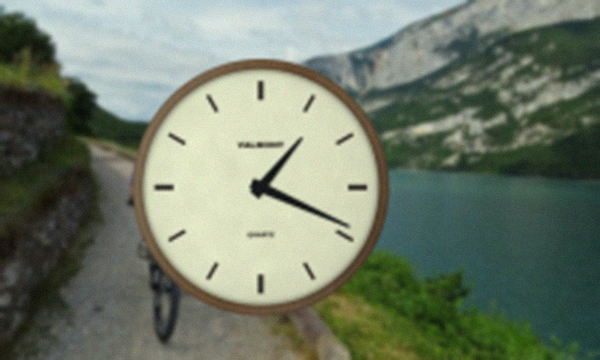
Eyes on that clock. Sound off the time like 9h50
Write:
1h19
